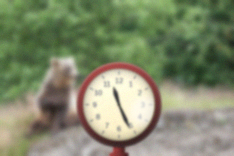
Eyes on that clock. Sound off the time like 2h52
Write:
11h26
